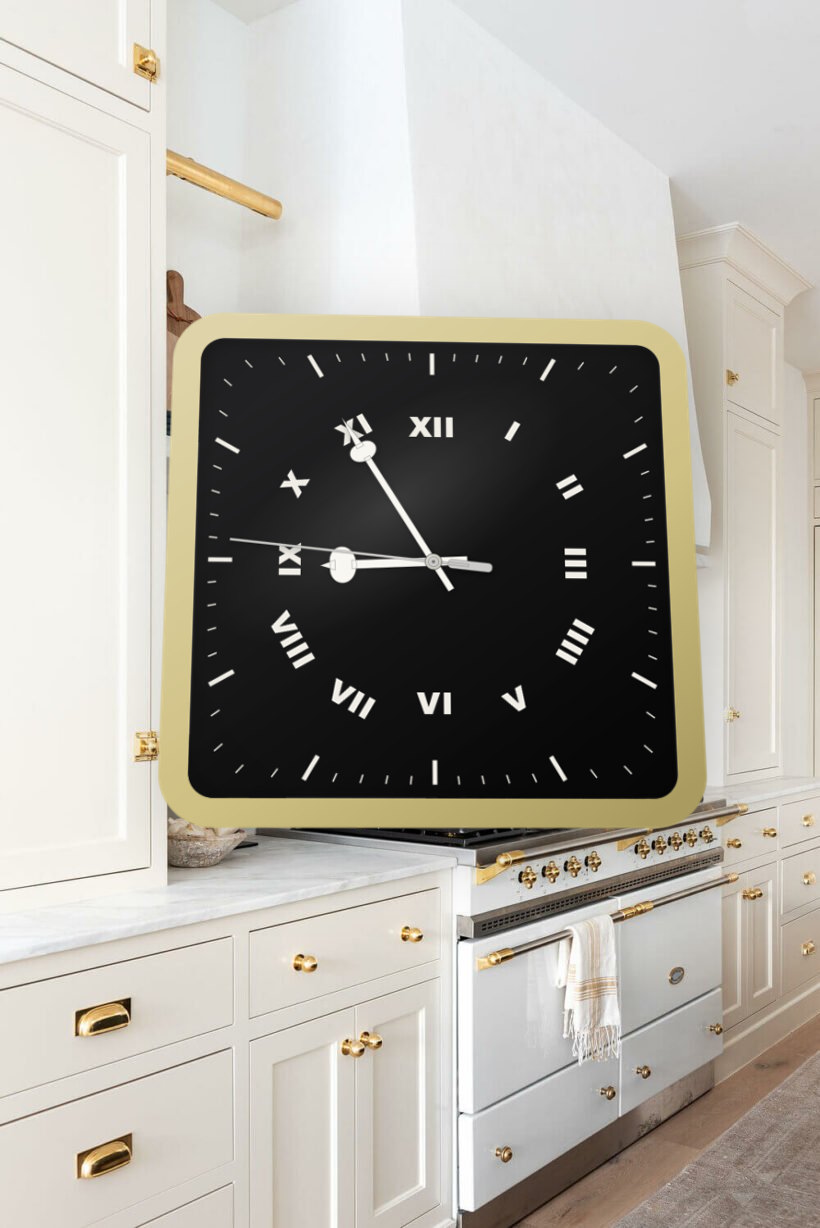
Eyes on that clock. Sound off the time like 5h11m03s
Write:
8h54m46s
